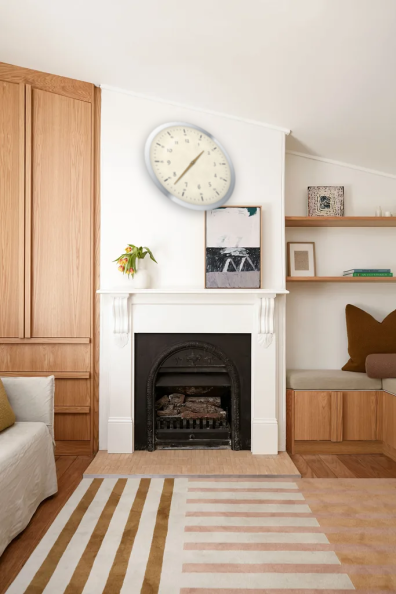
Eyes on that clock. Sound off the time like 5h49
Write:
1h38
